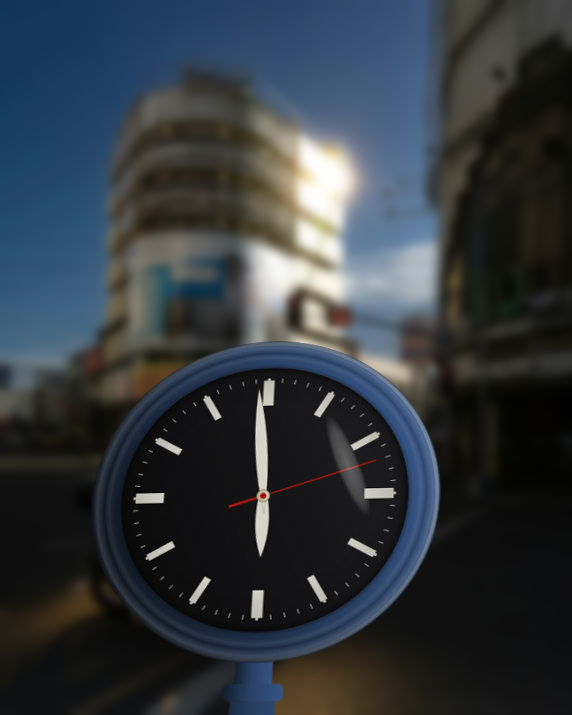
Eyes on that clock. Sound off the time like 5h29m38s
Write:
5h59m12s
